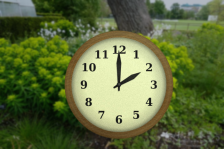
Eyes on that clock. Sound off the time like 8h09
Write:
2h00
